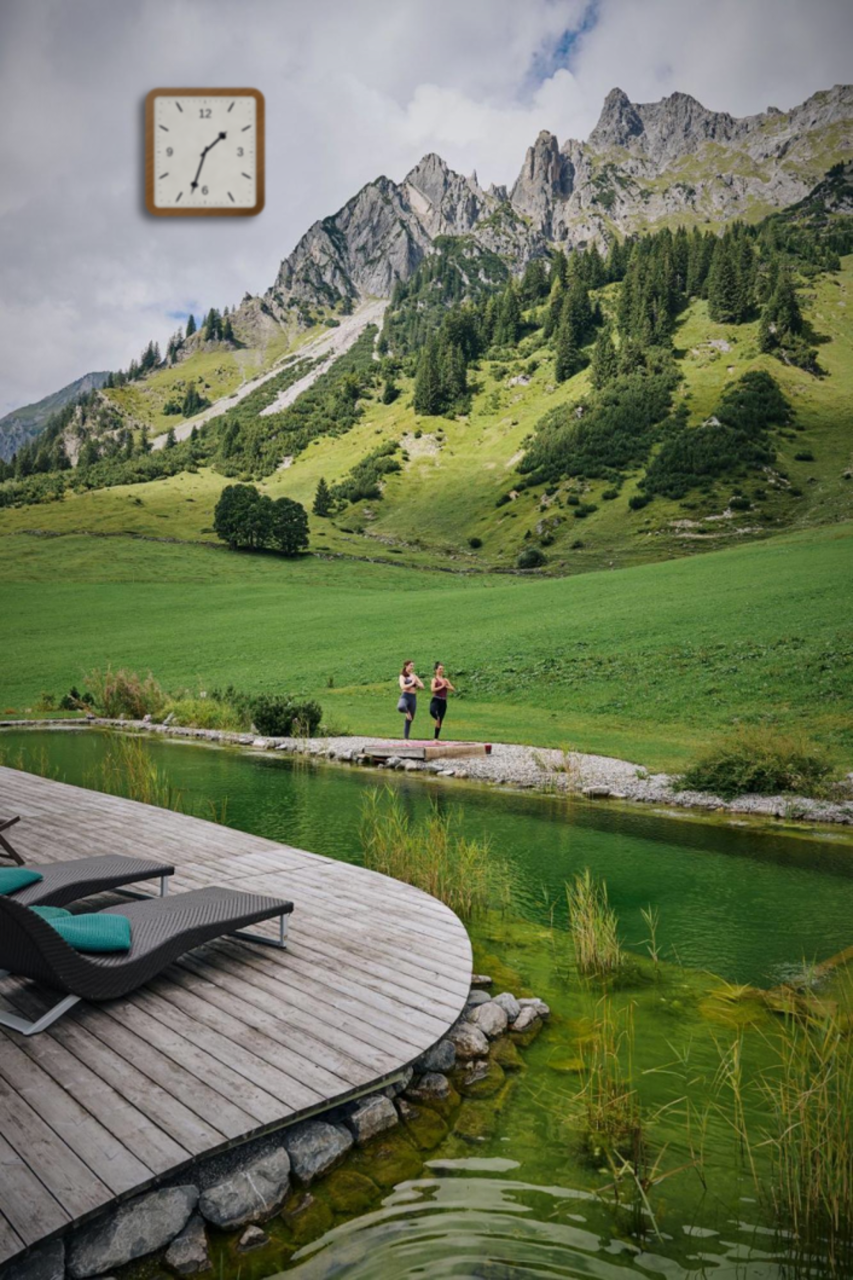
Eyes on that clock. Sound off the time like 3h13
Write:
1h33
